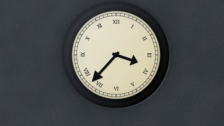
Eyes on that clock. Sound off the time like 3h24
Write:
3h37
